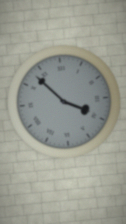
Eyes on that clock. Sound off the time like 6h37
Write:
3h53
